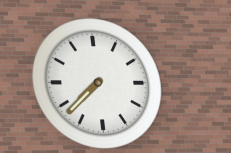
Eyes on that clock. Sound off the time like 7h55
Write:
7h38
